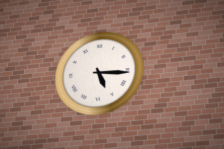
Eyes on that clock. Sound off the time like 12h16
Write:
5h16
